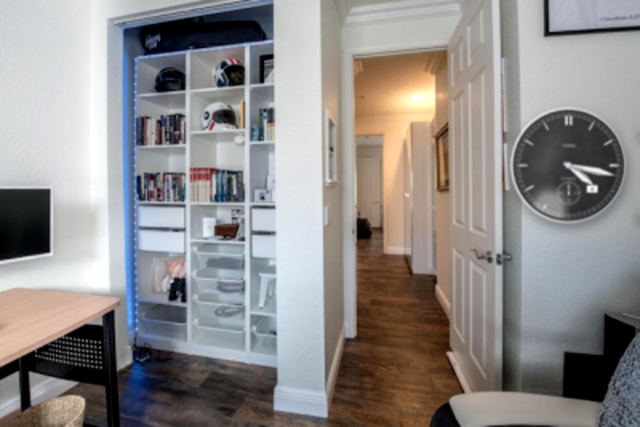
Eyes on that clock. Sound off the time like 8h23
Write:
4h17
